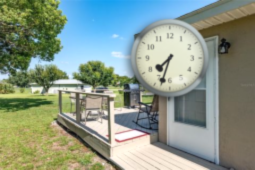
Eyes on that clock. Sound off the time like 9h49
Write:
7h33
